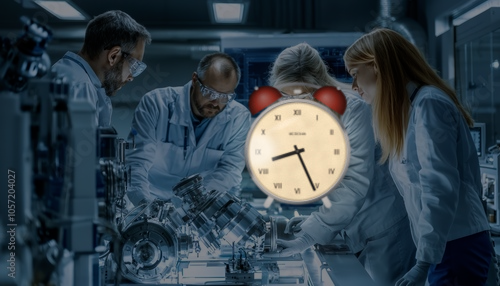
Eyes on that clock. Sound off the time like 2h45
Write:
8h26
